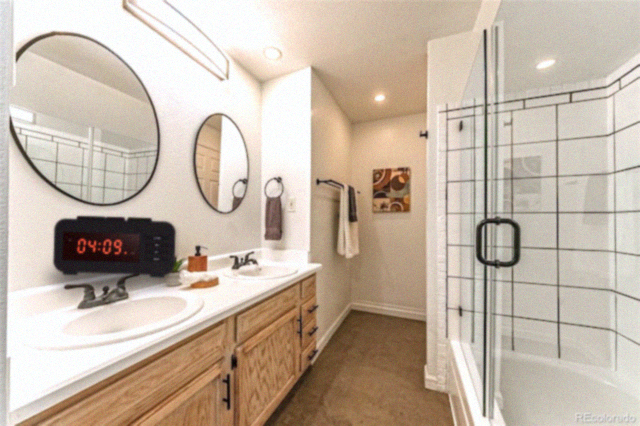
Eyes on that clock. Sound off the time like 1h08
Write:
4h09
